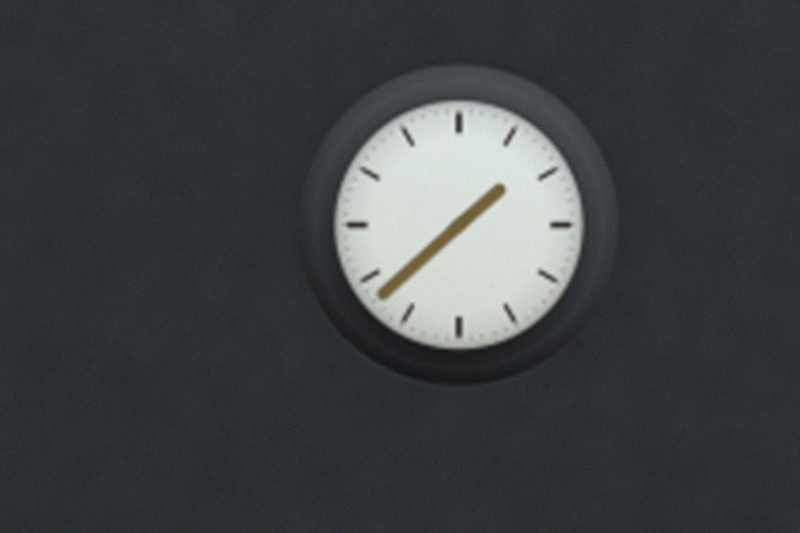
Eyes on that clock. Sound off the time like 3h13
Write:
1h38
